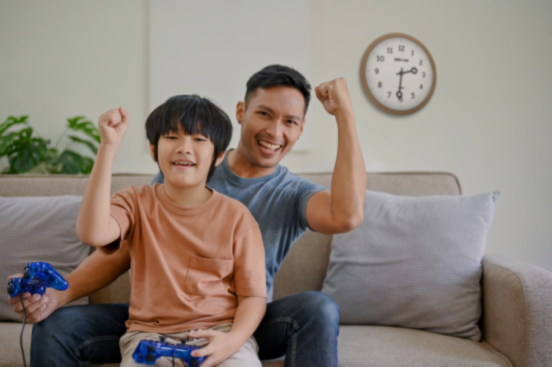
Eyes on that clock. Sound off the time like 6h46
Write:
2h31
